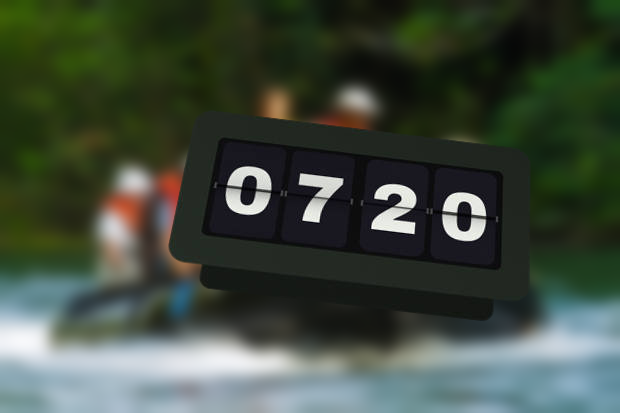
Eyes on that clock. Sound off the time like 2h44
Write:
7h20
